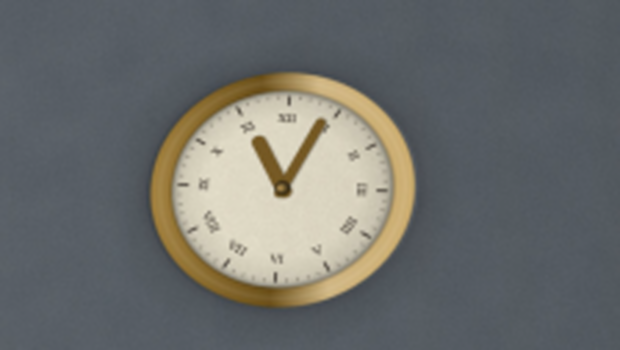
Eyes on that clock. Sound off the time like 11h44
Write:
11h04
